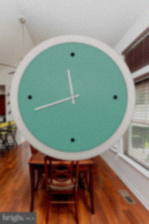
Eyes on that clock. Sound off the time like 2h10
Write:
11h42
